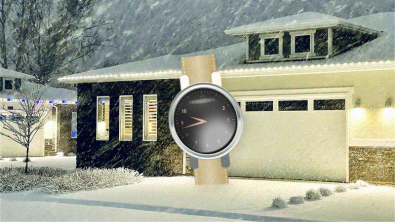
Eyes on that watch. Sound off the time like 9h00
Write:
9h43
